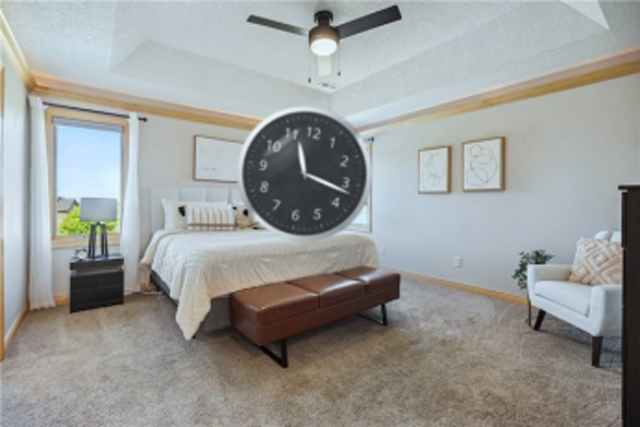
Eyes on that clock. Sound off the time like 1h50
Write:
11h17
